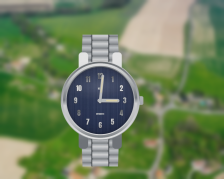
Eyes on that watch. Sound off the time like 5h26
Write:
3h01
